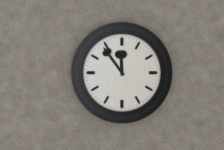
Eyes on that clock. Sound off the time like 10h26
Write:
11h54
